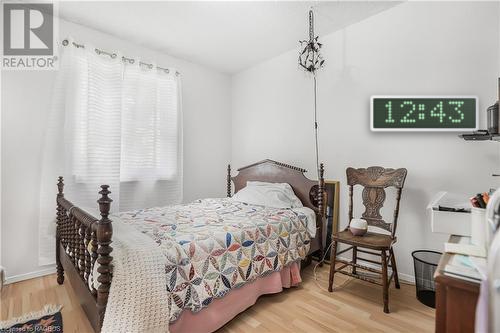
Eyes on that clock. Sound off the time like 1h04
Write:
12h43
